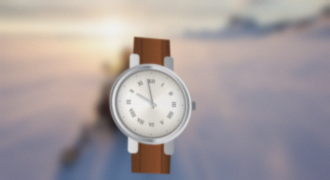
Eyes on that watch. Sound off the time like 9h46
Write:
9h58
